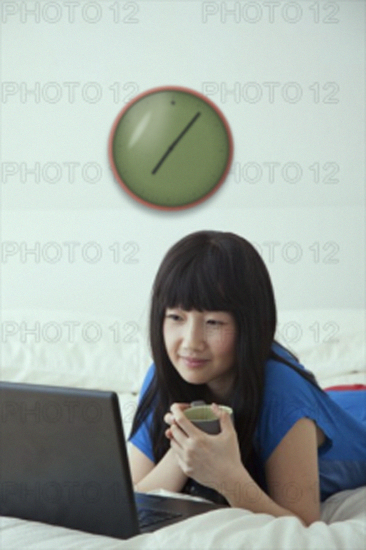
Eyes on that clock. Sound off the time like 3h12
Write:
7h06
